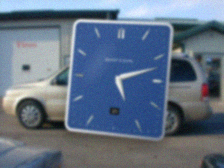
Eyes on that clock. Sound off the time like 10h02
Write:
5h12
